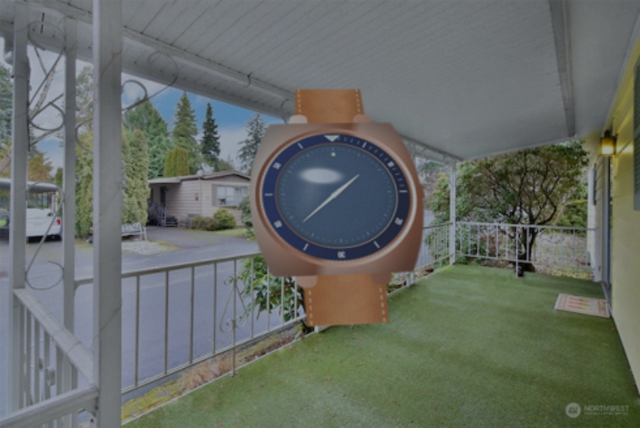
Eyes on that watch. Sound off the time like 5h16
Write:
1h38
